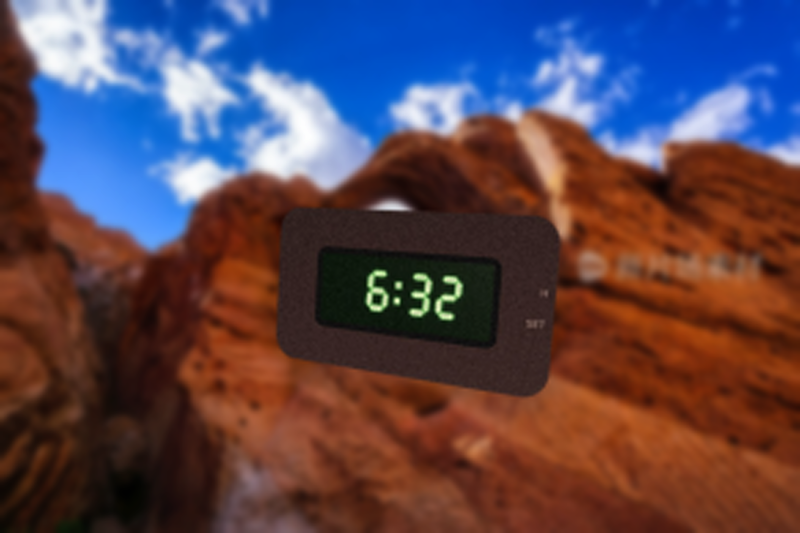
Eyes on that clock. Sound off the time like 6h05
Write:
6h32
